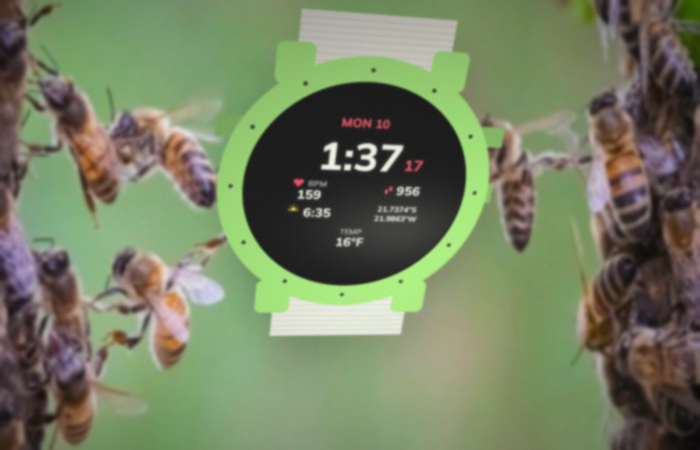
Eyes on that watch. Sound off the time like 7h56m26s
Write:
1h37m17s
